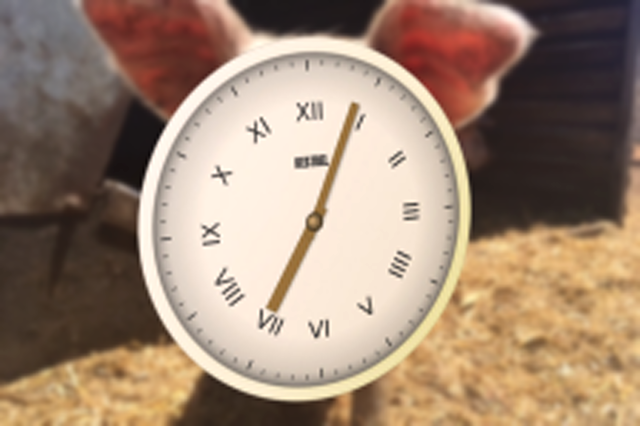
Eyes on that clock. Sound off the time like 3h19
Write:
7h04
